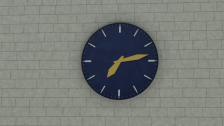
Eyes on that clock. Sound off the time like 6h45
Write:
7h13
